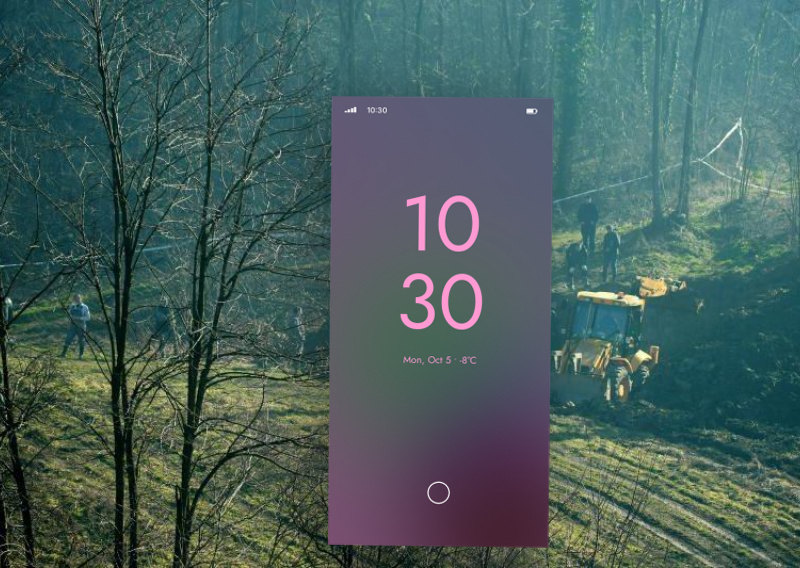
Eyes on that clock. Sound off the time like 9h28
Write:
10h30
